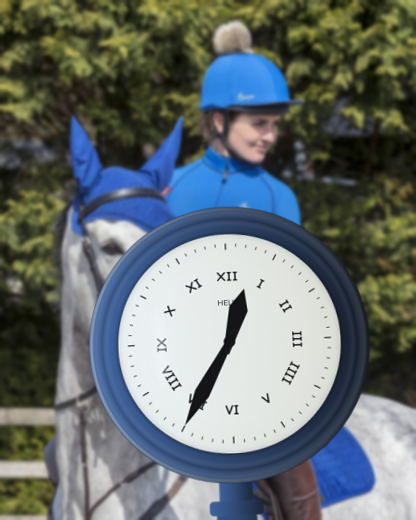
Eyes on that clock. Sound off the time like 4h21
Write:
12h35
